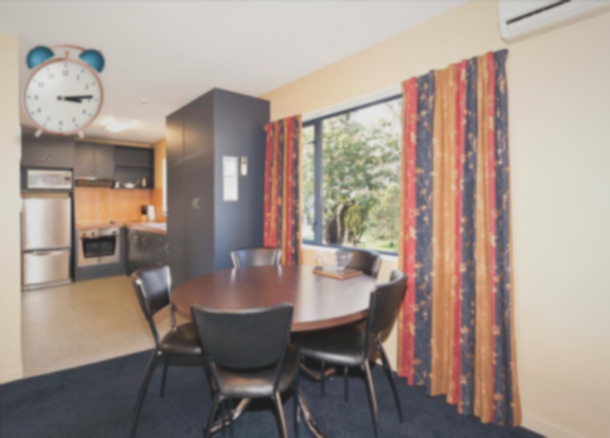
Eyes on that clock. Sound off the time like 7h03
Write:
3h14
